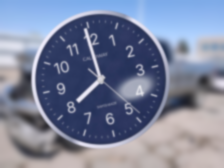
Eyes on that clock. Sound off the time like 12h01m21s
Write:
7h59m24s
